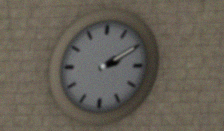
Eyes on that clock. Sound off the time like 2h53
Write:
2h10
